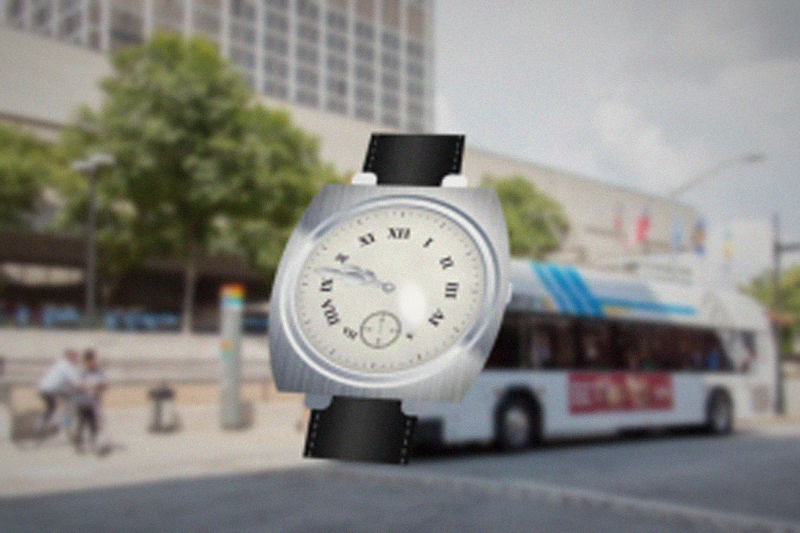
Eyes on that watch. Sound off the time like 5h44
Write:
9h47
